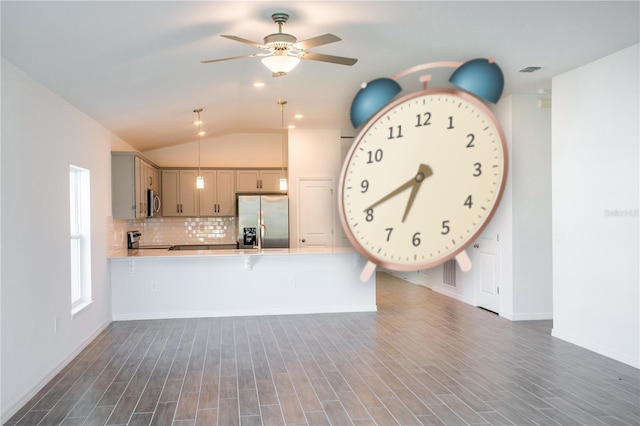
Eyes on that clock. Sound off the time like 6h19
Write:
6h41
